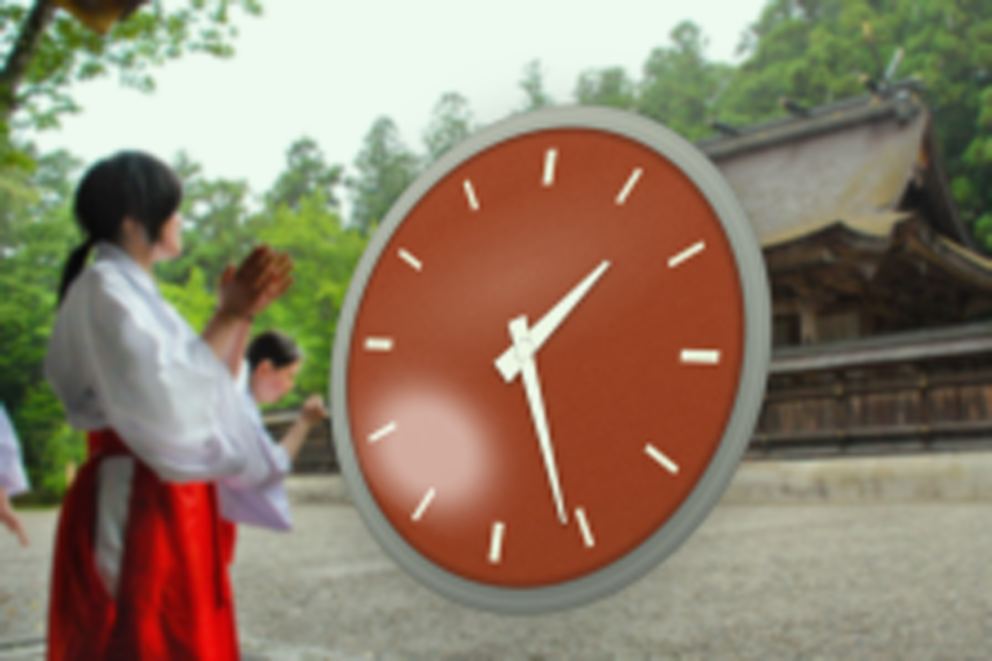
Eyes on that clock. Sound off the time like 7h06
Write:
1h26
